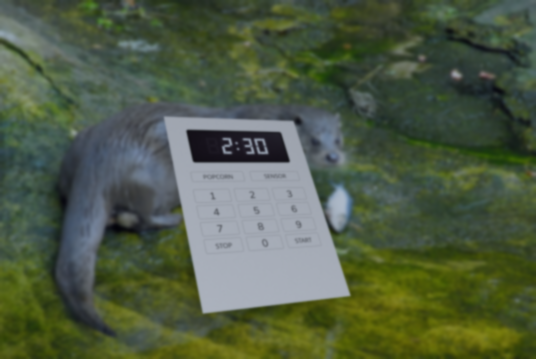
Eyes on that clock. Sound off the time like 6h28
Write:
2h30
